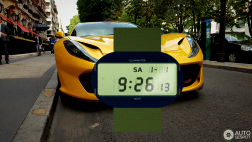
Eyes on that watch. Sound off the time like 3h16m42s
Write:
9h26m13s
